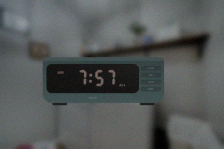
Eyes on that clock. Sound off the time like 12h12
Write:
7h57
